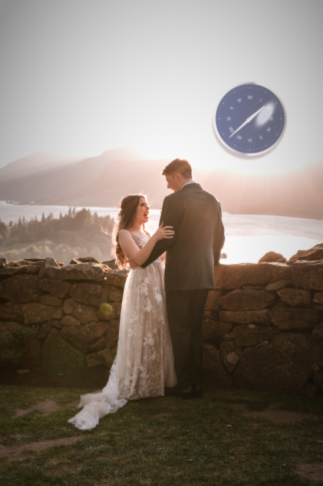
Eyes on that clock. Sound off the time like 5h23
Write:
1h38
